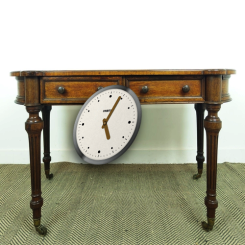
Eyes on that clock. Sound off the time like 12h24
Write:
5h04
